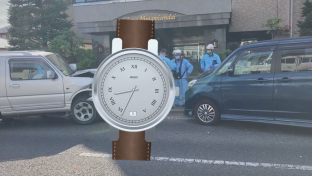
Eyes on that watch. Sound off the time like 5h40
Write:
8h34
